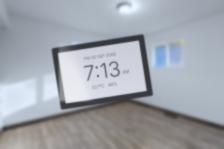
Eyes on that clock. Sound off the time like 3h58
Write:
7h13
